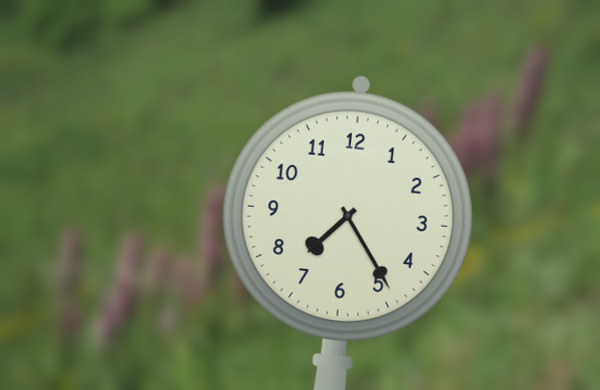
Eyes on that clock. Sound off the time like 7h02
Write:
7h24
